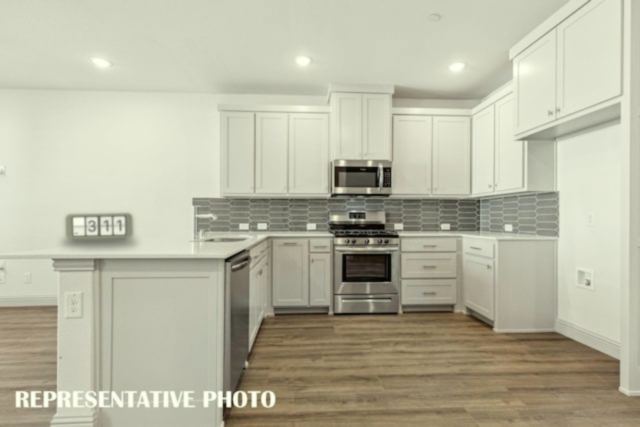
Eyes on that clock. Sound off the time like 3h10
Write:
3h11
